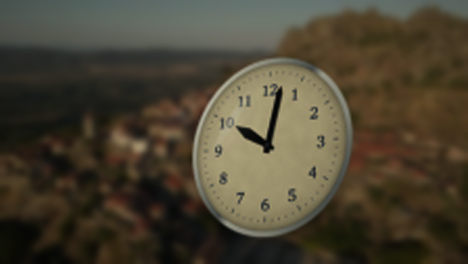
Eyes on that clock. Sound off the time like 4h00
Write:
10h02
